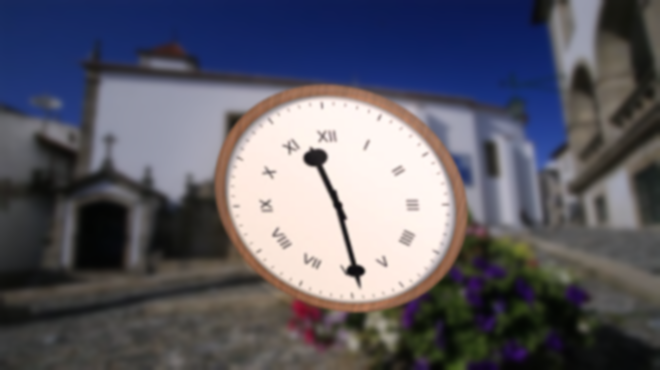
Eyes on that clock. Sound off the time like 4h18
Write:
11h29
